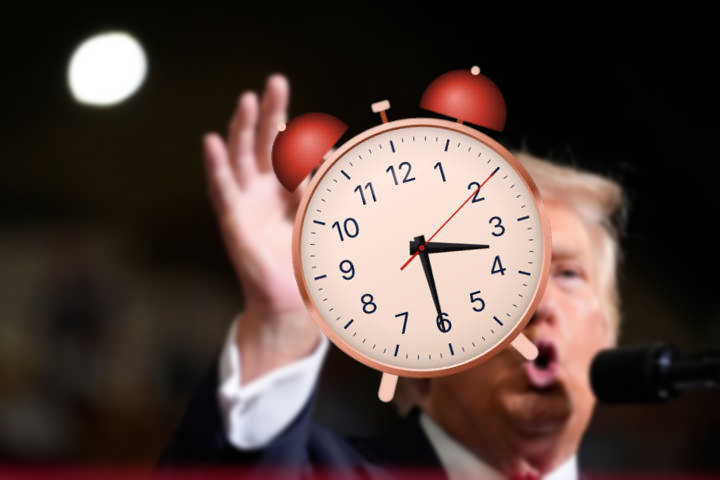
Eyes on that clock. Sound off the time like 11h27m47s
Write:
3h30m10s
